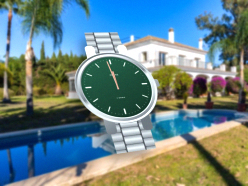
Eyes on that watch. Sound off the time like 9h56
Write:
11h59
